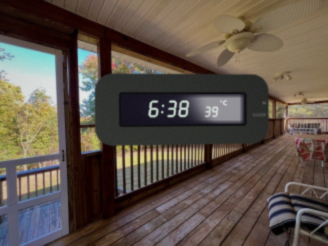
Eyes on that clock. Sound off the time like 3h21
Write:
6h38
